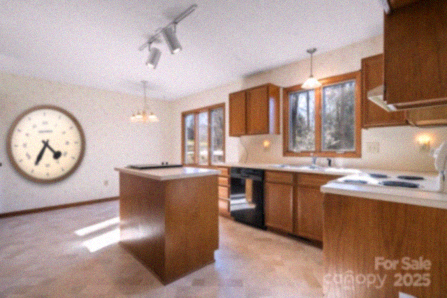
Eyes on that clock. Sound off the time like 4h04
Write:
4h35
